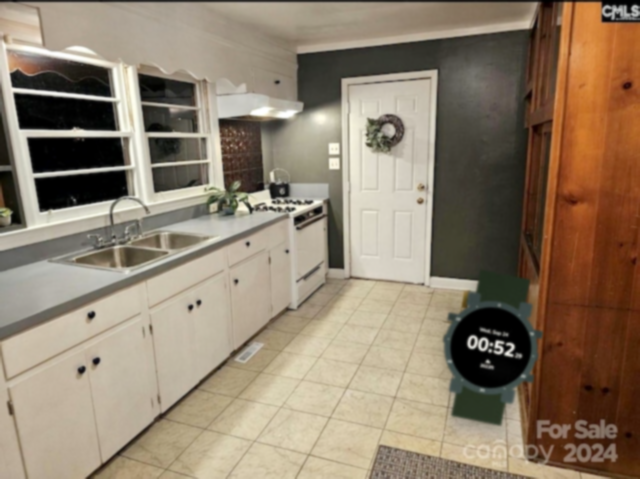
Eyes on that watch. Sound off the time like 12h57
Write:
0h52
